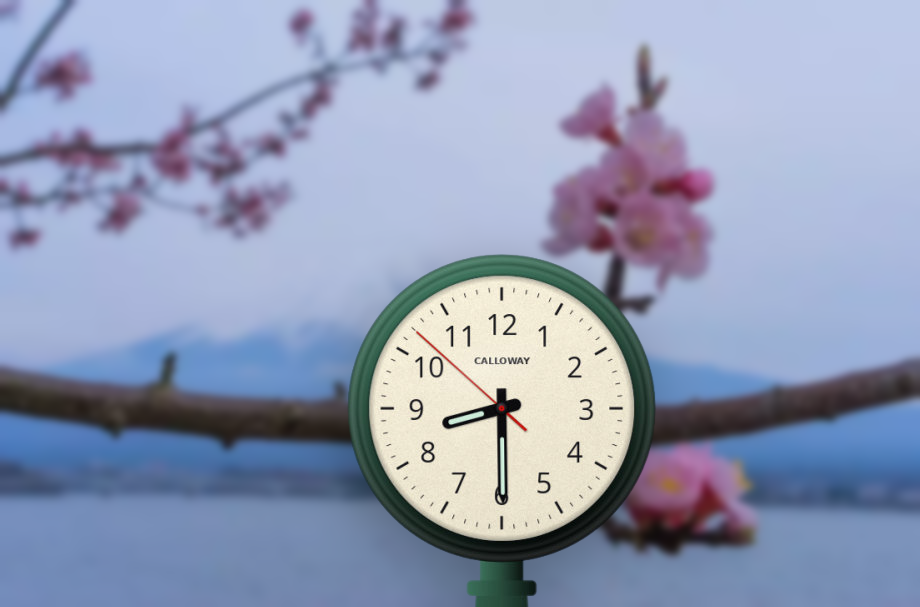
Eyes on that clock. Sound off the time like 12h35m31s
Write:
8h29m52s
